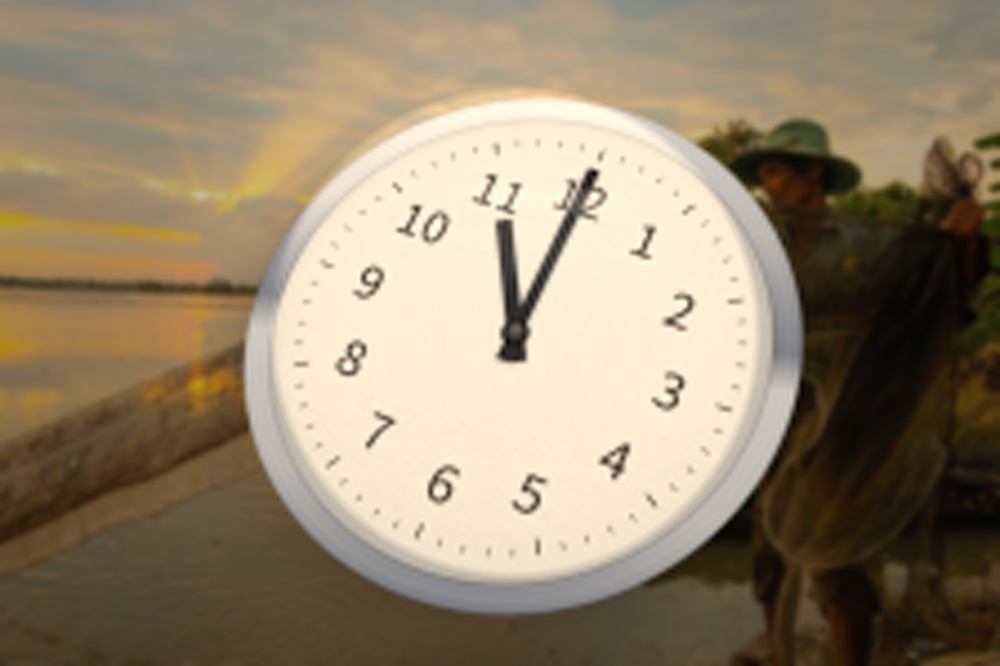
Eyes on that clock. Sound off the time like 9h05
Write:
11h00
